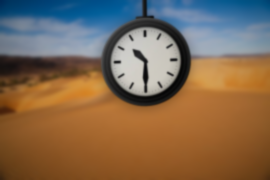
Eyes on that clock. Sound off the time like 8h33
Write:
10h30
